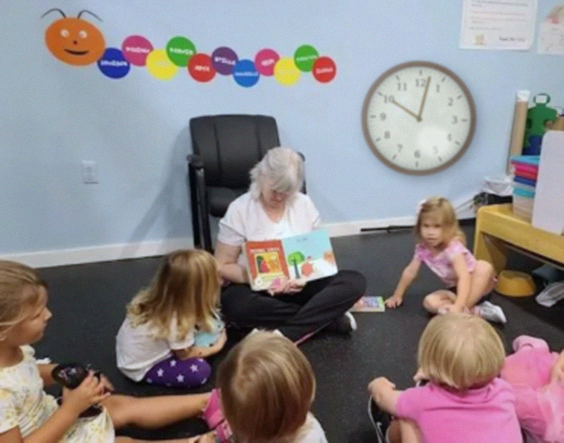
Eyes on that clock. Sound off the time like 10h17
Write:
10h02
